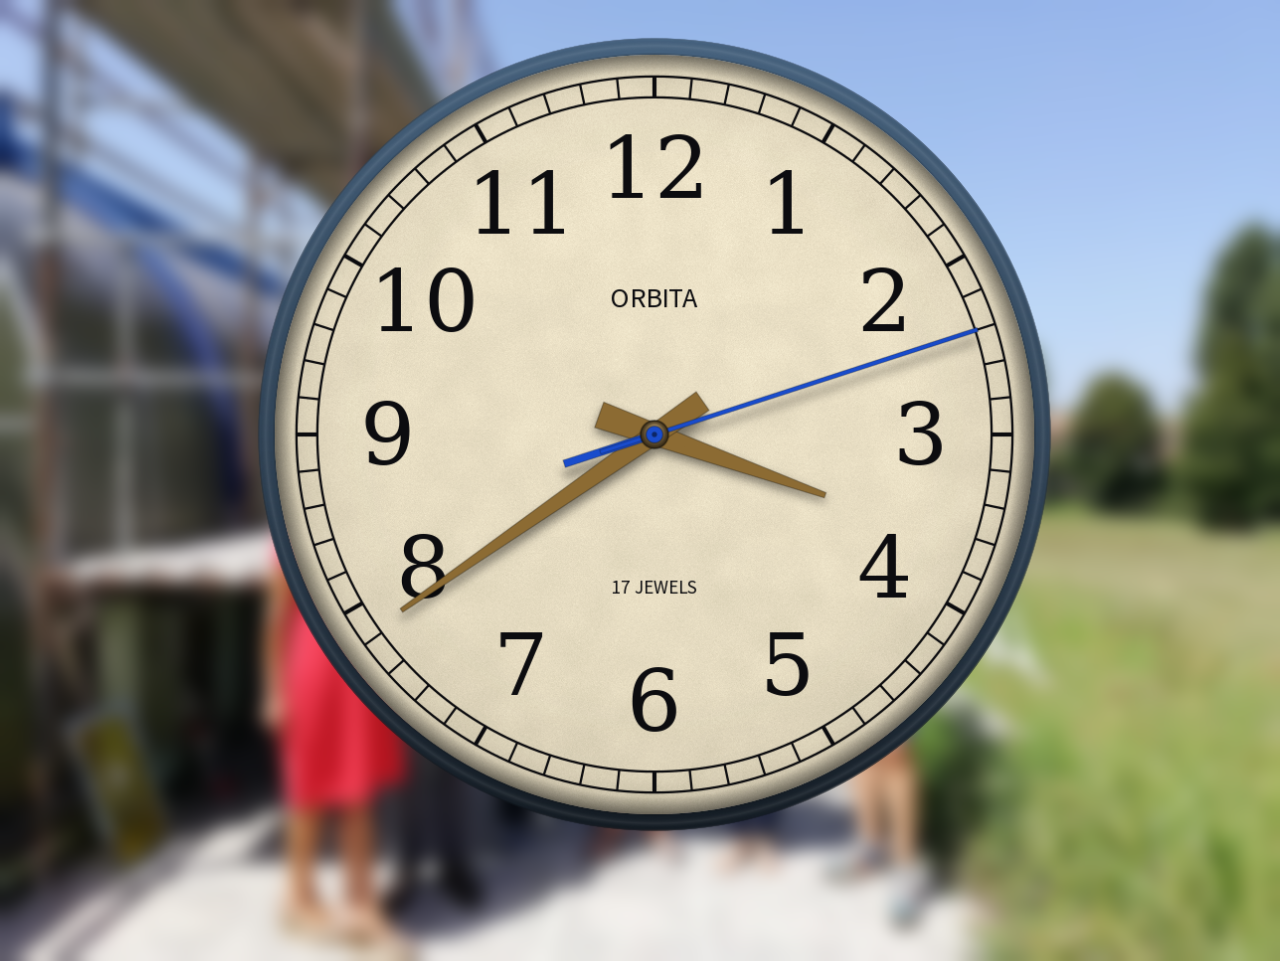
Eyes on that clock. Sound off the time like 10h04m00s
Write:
3h39m12s
